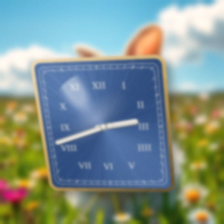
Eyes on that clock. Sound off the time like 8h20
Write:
2h42
